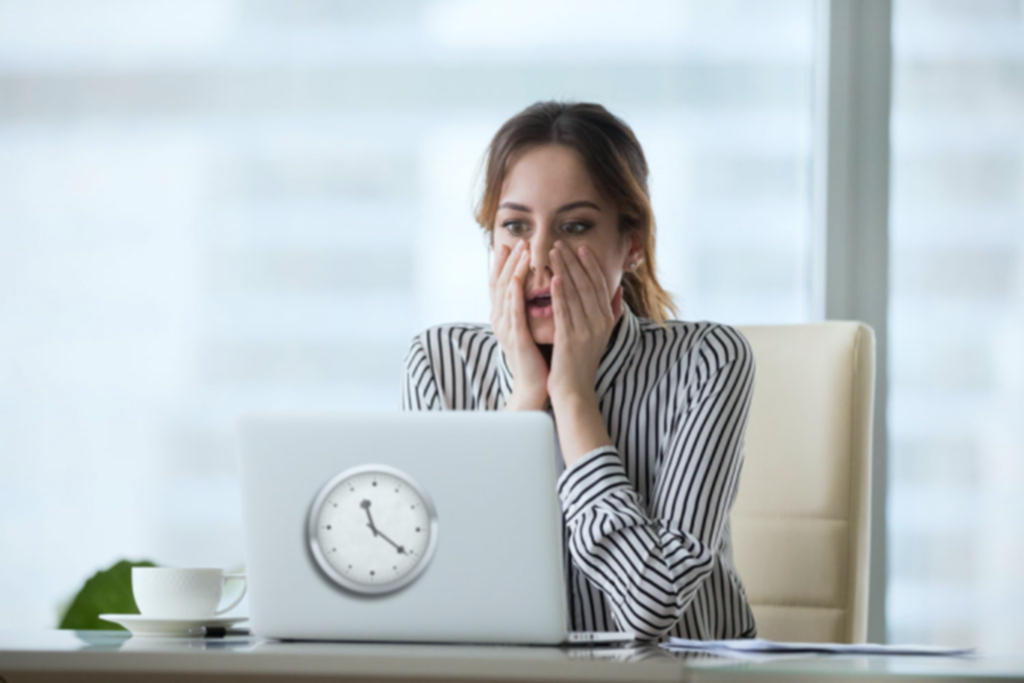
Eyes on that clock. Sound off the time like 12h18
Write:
11h21
